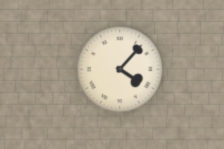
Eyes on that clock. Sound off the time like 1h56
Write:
4h07
